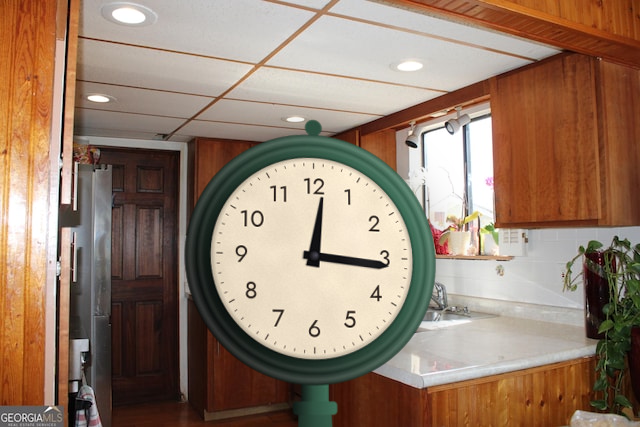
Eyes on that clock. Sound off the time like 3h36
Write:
12h16
